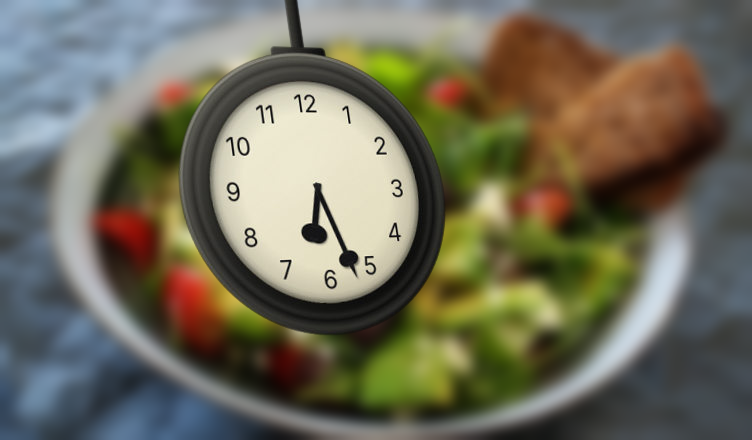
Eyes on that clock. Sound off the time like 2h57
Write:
6h27
